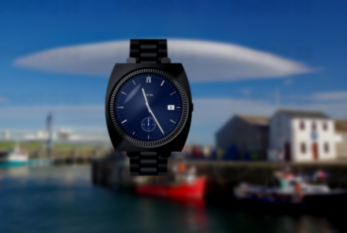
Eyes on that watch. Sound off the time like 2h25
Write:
11h25
